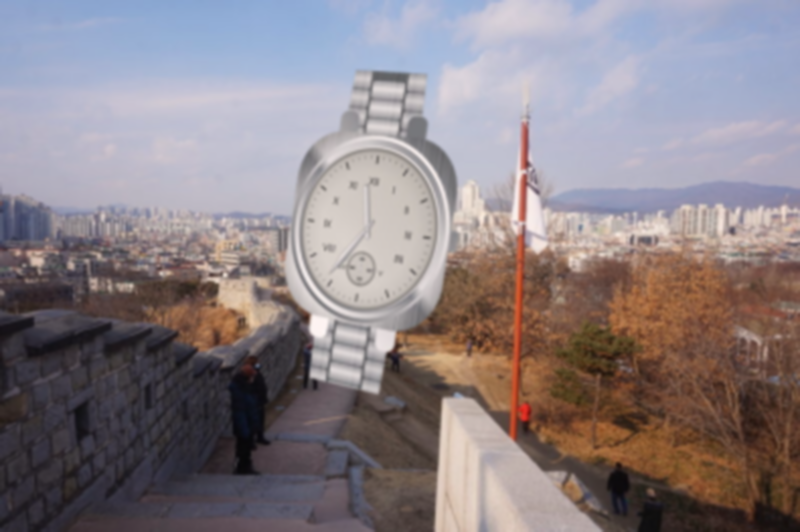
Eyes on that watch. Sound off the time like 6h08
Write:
11h36
